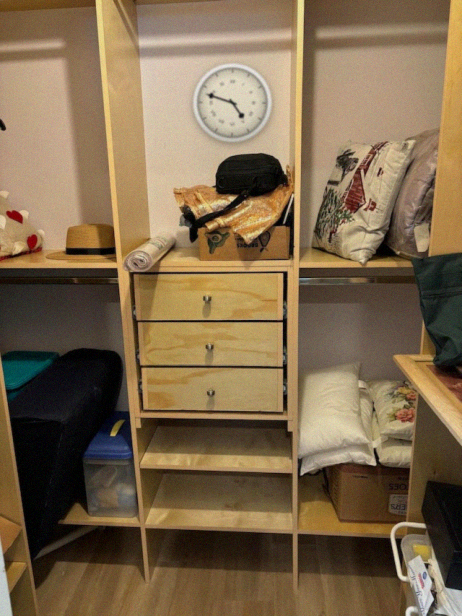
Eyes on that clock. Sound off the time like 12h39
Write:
4h48
